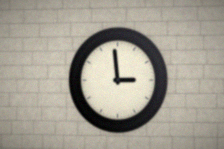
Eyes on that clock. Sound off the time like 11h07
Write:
2h59
